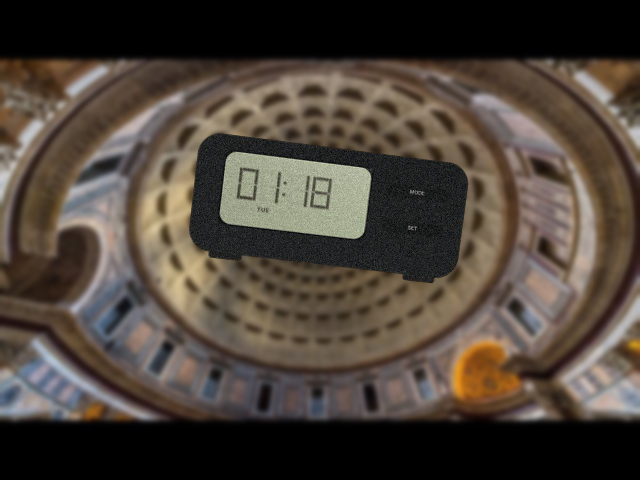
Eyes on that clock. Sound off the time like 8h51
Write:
1h18
